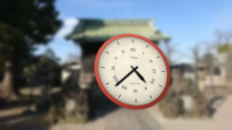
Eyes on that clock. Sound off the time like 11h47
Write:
4h38
